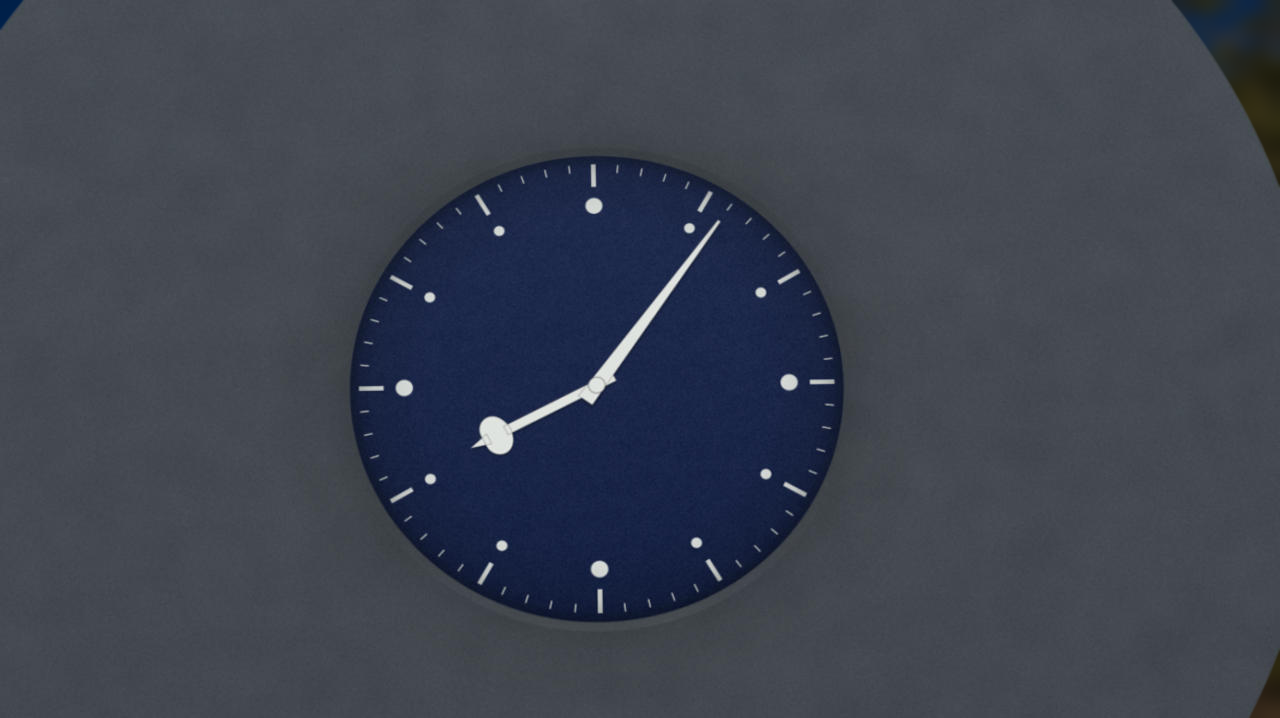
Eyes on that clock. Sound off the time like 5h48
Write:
8h06
